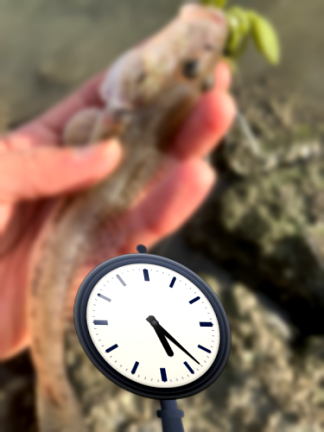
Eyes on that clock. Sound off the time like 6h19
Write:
5h23
